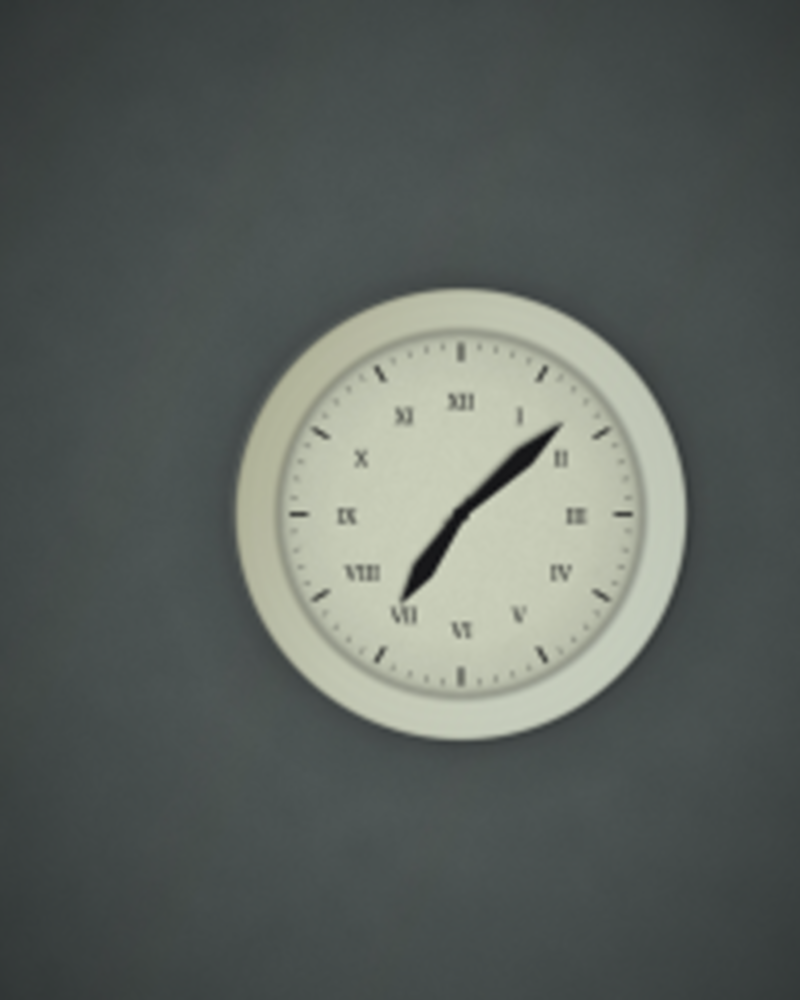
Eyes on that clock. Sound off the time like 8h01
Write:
7h08
